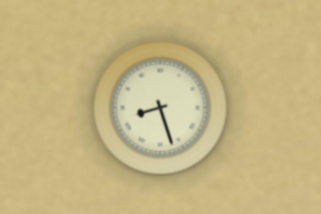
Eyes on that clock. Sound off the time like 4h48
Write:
8h27
